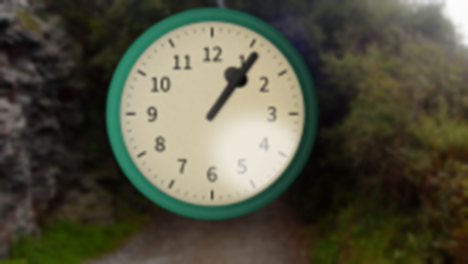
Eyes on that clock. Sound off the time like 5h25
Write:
1h06
